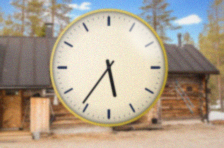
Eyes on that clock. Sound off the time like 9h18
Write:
5h36
